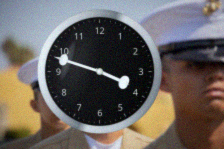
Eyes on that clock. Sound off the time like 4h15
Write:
3h48
